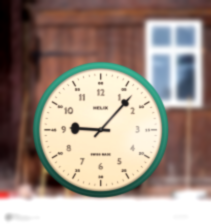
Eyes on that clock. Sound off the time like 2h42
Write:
9h07
